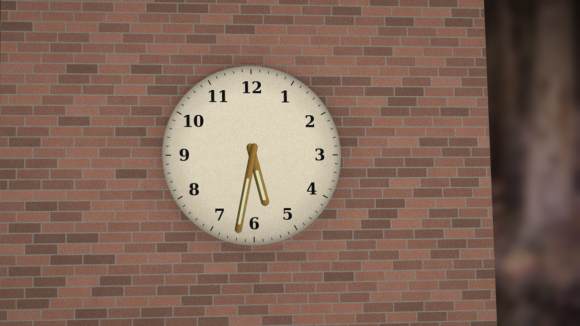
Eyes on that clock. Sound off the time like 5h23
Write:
5h32
